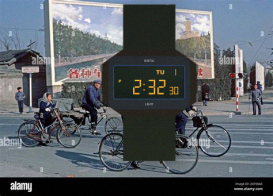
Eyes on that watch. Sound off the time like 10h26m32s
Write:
2h32m30s
